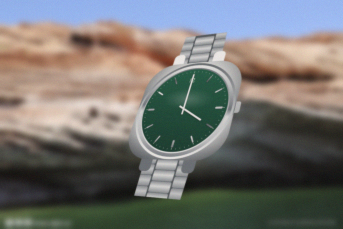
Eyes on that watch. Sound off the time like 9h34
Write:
4h00
